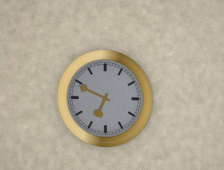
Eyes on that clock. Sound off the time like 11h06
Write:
6h49
